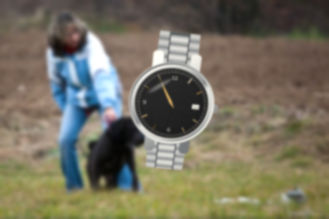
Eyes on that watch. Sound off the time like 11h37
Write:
10h55
